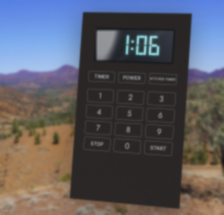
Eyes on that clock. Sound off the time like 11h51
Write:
1h06
